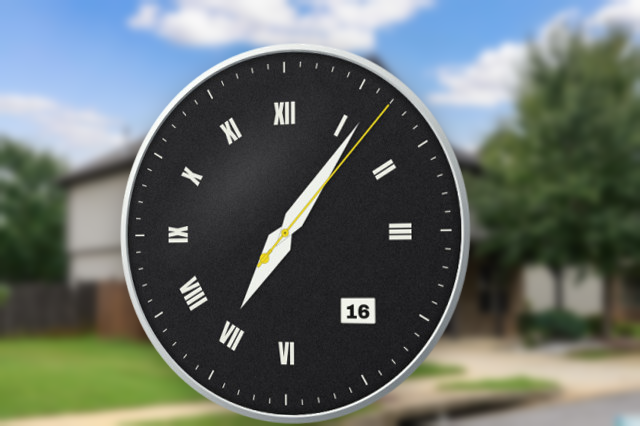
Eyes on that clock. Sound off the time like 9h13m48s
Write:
7h06m07s
